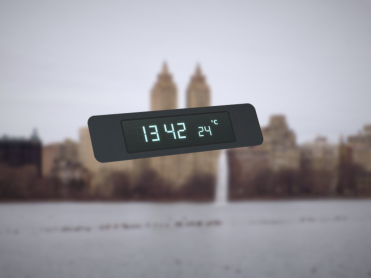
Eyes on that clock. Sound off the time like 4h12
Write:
13h42
